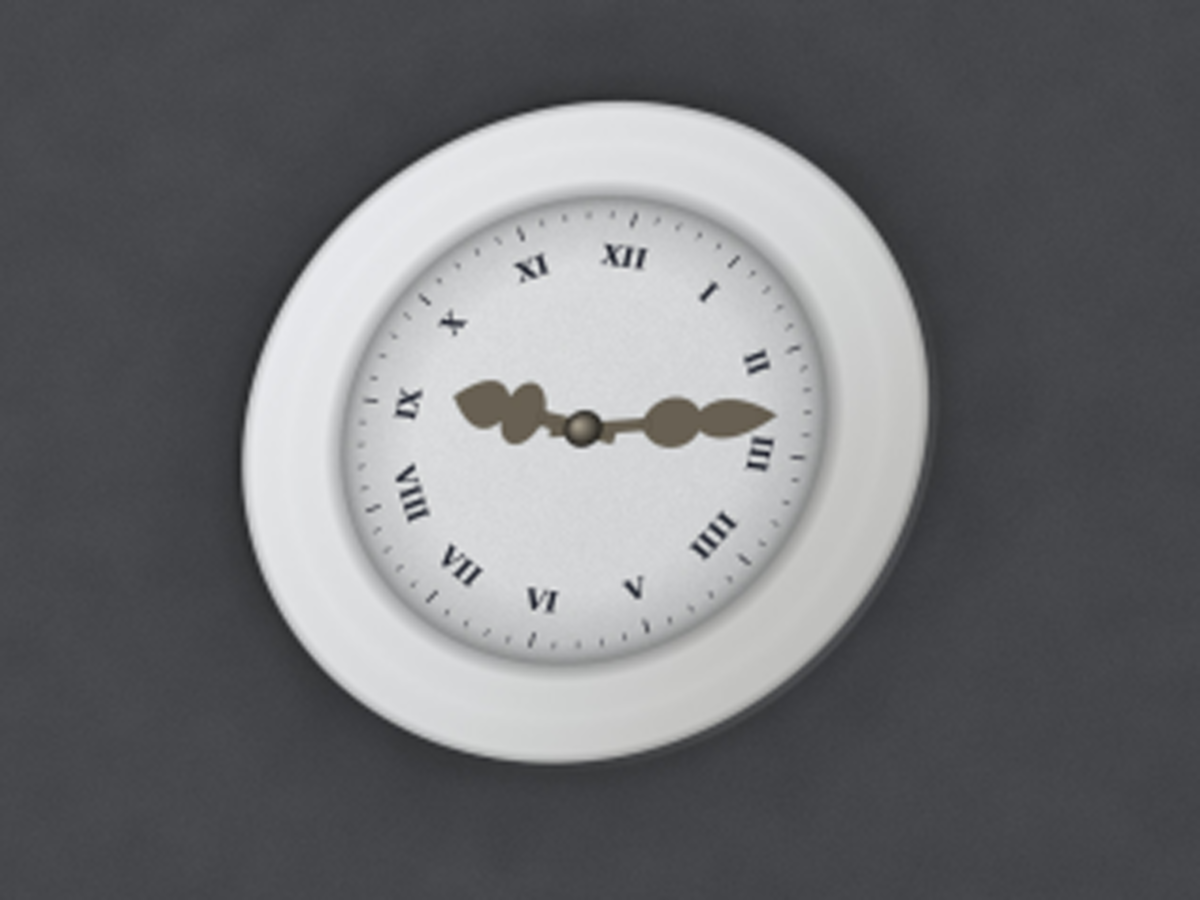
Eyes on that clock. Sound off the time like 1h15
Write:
9h13
